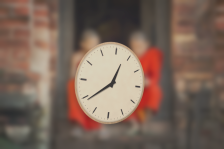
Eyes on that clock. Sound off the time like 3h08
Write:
12h39
